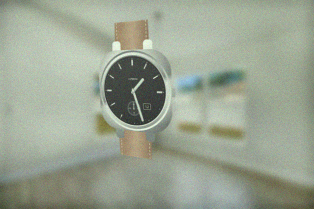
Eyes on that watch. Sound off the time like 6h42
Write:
1h27
